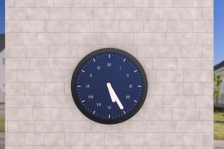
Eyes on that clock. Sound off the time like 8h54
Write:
5h25
